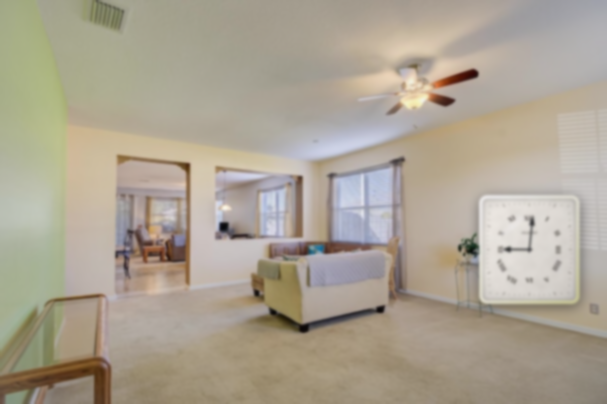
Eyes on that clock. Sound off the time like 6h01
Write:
9h01
